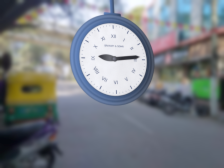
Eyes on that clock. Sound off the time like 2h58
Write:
9h14
